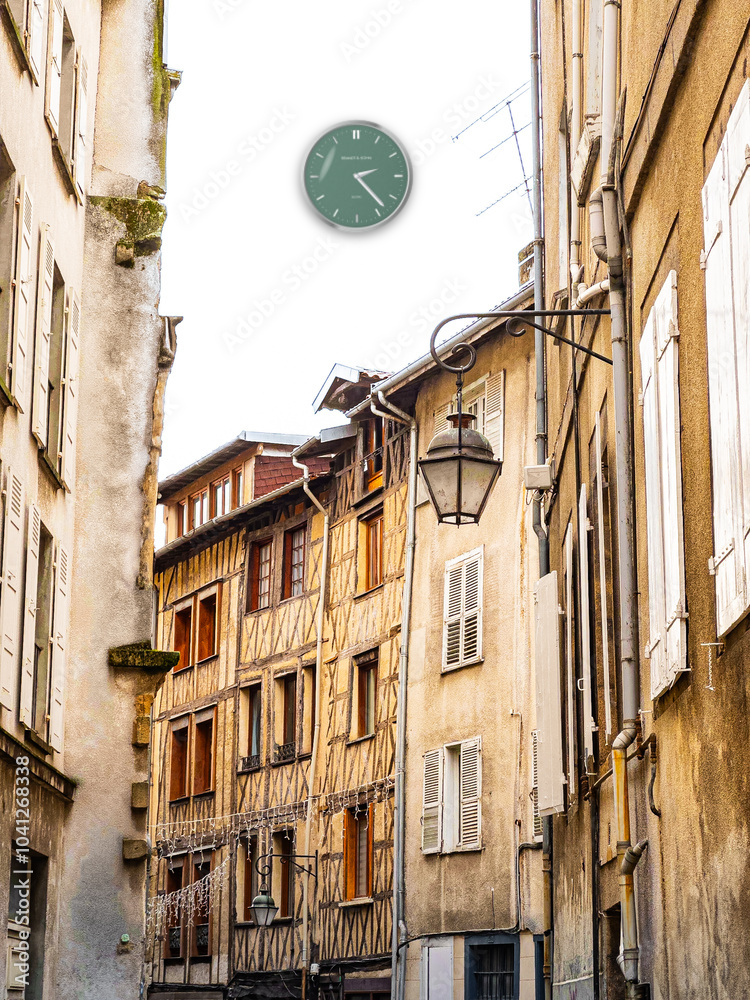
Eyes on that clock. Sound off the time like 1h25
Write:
2h23
